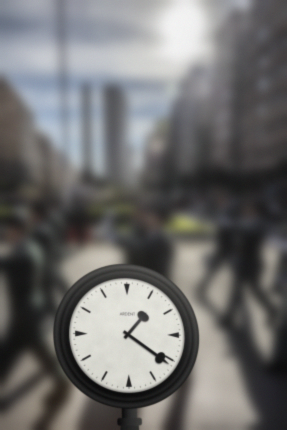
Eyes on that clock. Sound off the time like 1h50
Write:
1h21
